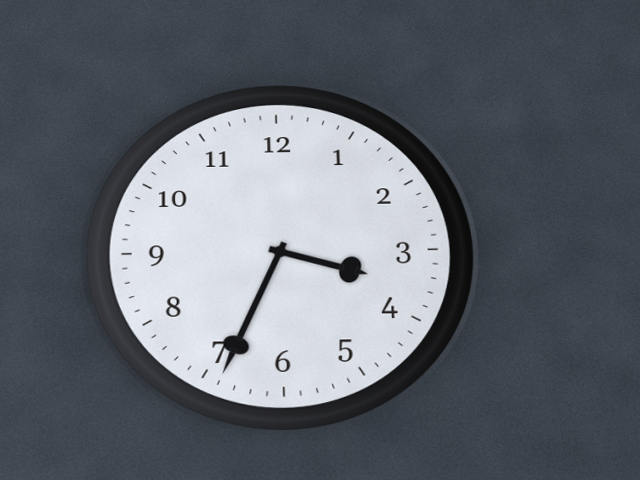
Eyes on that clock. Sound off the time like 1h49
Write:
3h34
